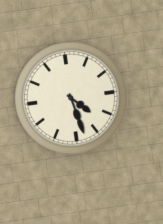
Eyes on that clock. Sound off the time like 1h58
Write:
4h28
